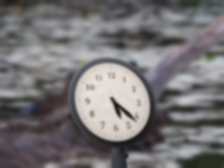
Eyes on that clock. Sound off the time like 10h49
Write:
5h22
